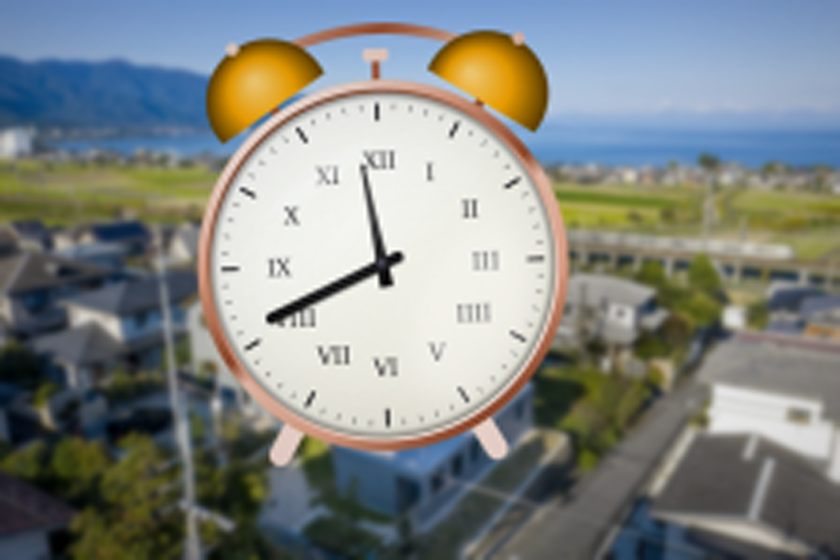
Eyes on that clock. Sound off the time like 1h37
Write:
11h41
